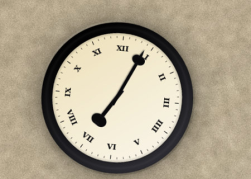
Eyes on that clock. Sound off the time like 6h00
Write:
7h04
